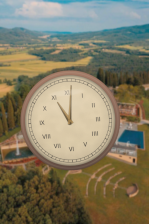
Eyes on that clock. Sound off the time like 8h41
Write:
11h01
